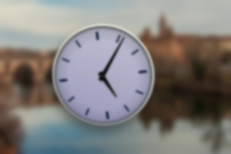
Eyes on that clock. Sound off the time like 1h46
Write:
5h06
